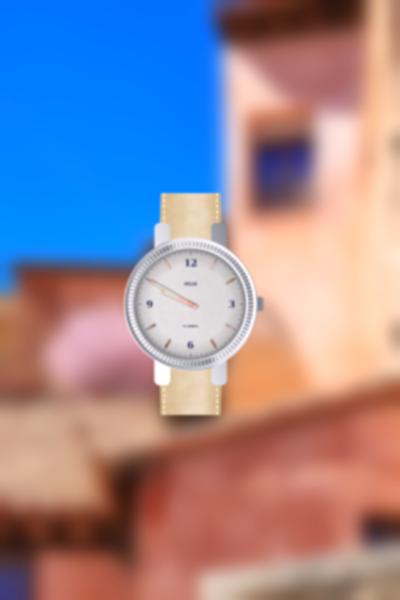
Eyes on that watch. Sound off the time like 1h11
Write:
9h50
